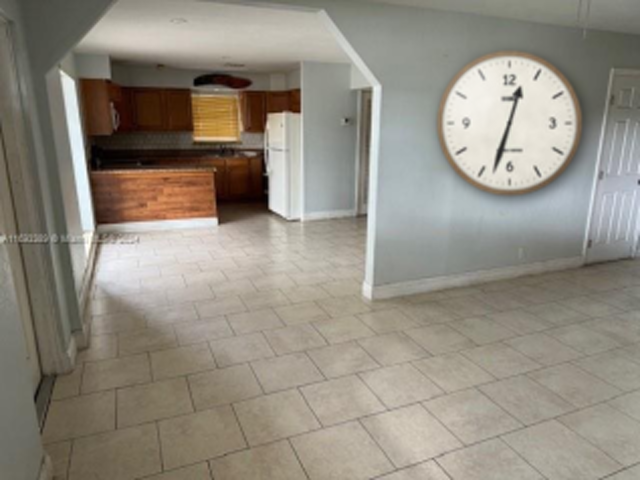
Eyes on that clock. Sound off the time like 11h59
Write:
12h33
